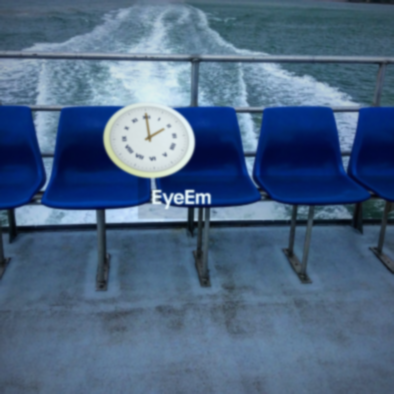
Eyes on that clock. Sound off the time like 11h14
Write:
2h00
